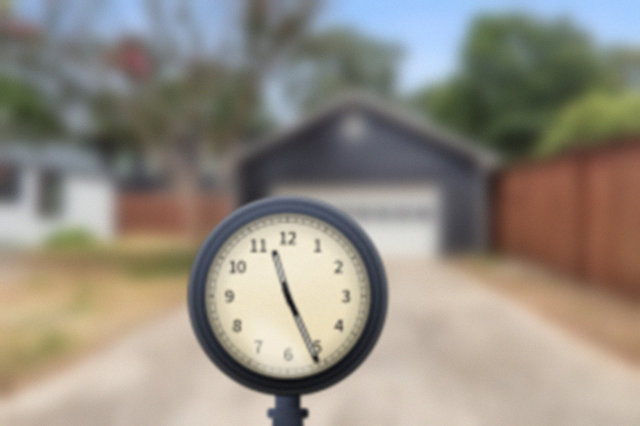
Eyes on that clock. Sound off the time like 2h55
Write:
11h26
